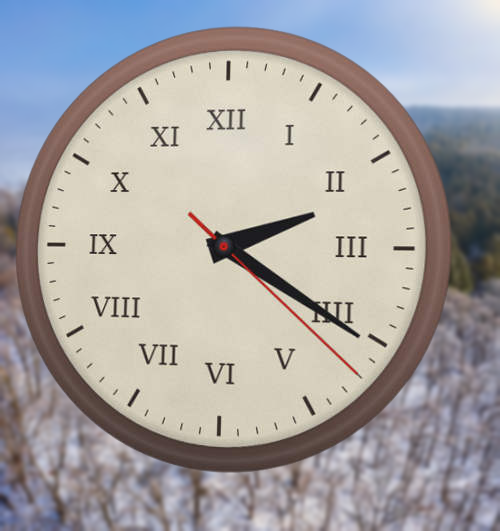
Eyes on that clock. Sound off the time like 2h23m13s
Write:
2h20m22s
